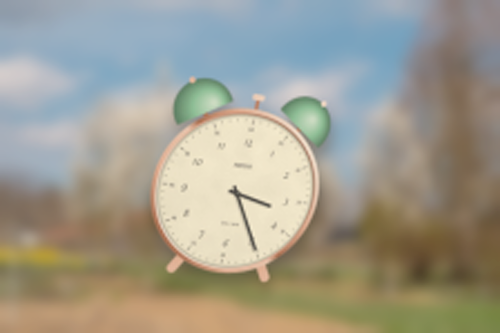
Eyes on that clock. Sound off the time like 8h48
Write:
3h25
